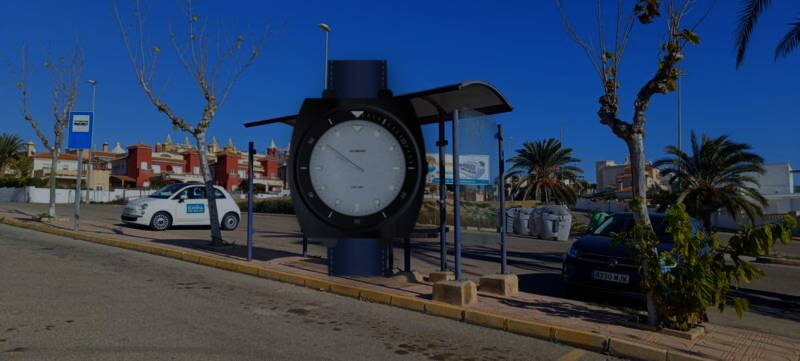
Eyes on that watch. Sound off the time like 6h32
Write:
9h51
